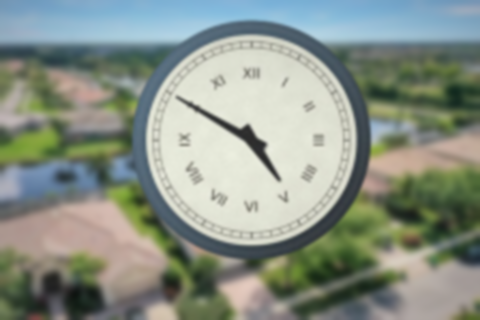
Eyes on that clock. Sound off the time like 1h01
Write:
4h50
